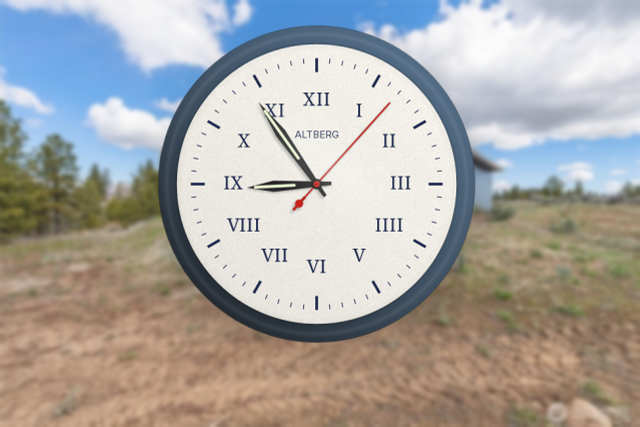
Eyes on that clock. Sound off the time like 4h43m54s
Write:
8h54m07s
